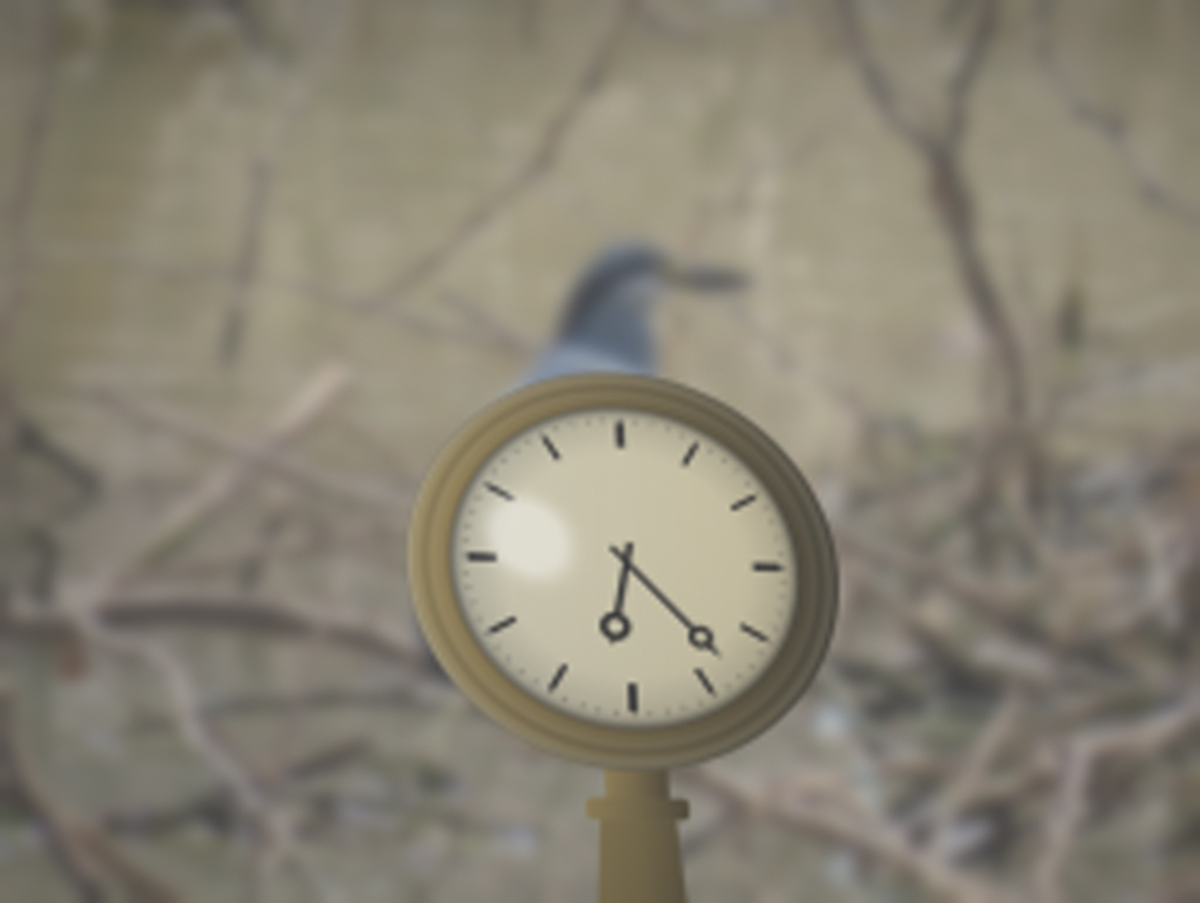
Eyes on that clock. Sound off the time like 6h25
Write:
6h23
